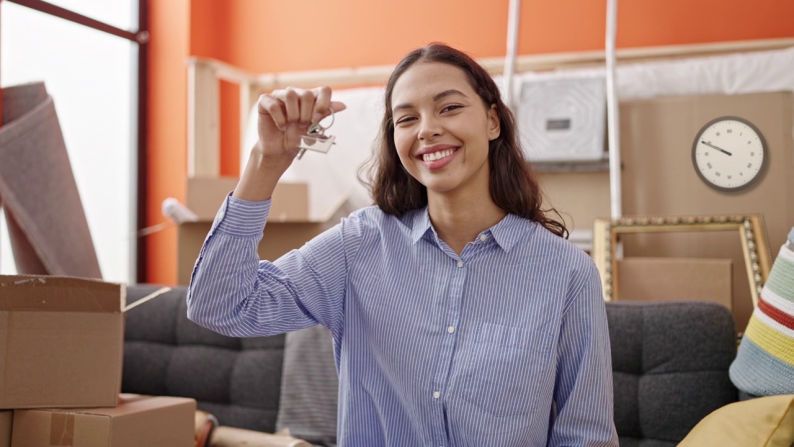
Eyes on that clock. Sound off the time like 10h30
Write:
9h49
